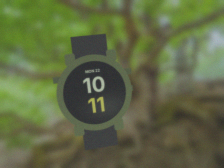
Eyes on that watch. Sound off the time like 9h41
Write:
10h11
